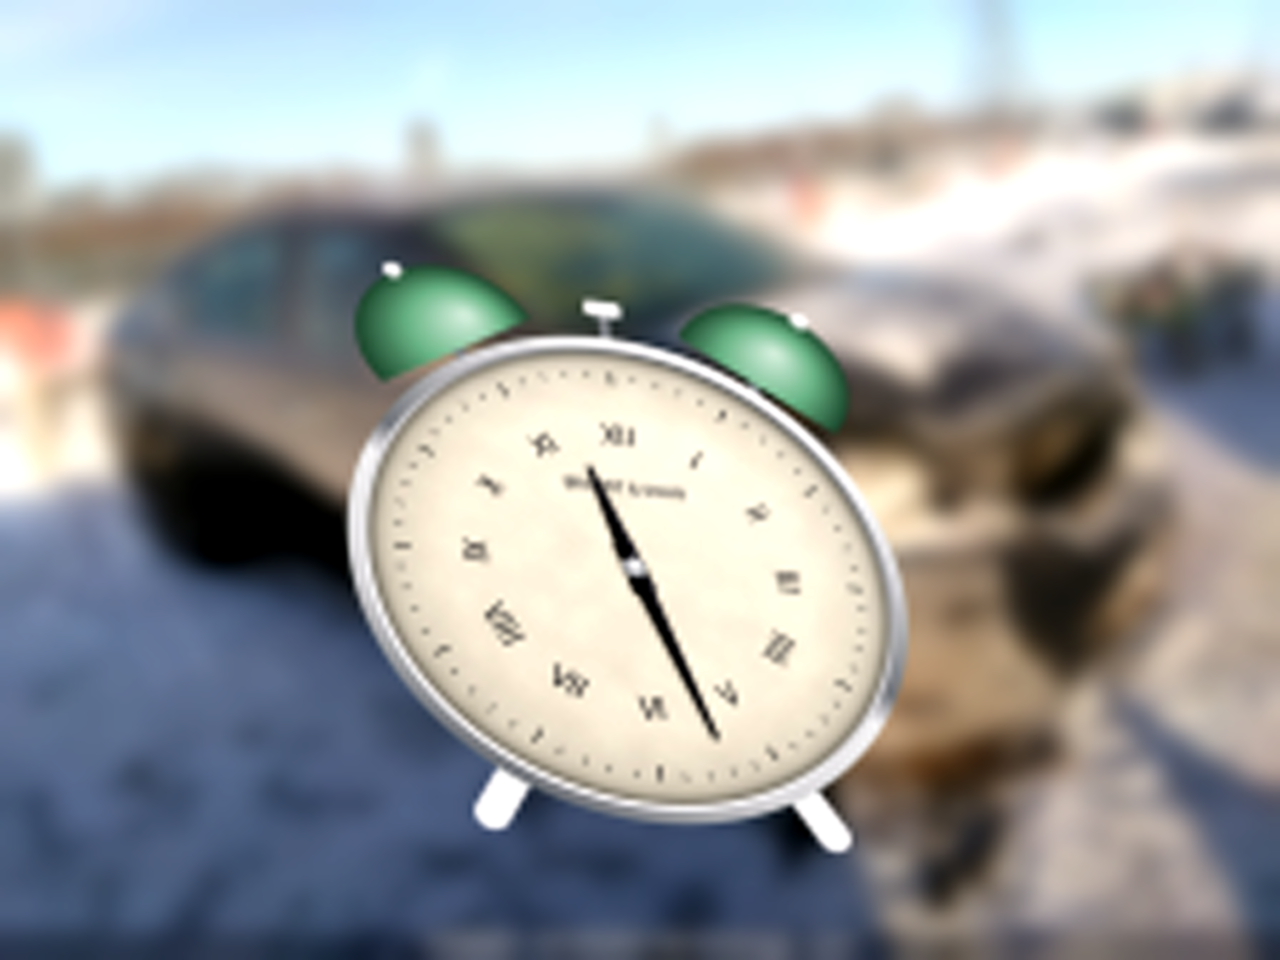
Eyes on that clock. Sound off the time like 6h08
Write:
11h27
